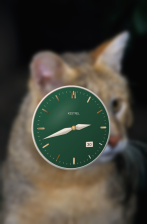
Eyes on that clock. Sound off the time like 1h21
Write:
2h42
